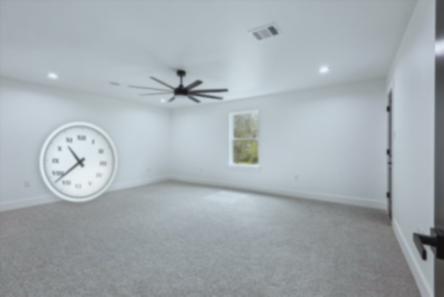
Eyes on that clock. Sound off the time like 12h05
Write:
10h38
